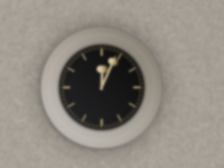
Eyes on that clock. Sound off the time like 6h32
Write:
12h04
